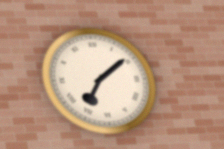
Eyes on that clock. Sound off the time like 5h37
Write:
7h09
